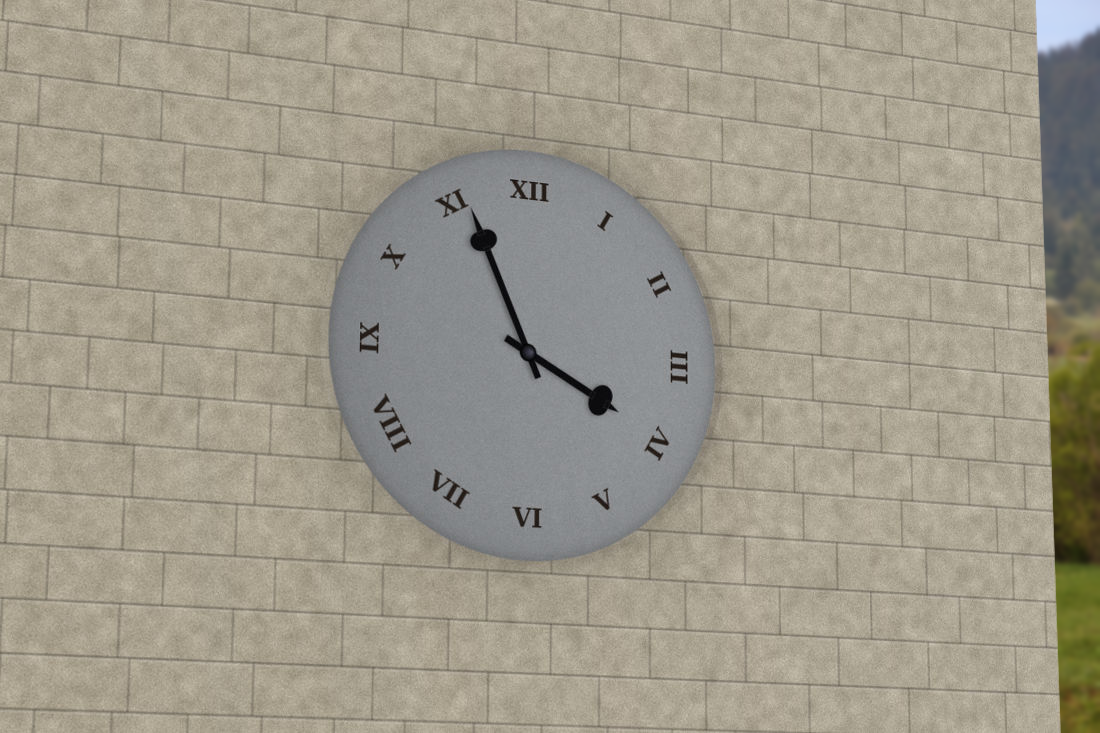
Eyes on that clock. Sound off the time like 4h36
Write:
3h56
